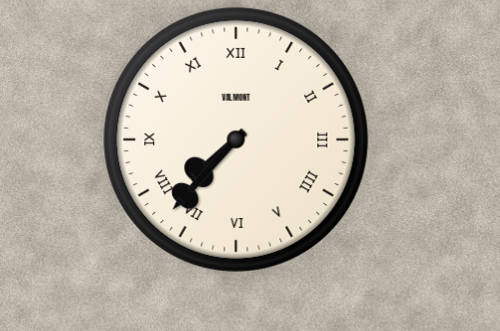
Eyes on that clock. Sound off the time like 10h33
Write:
7h37
